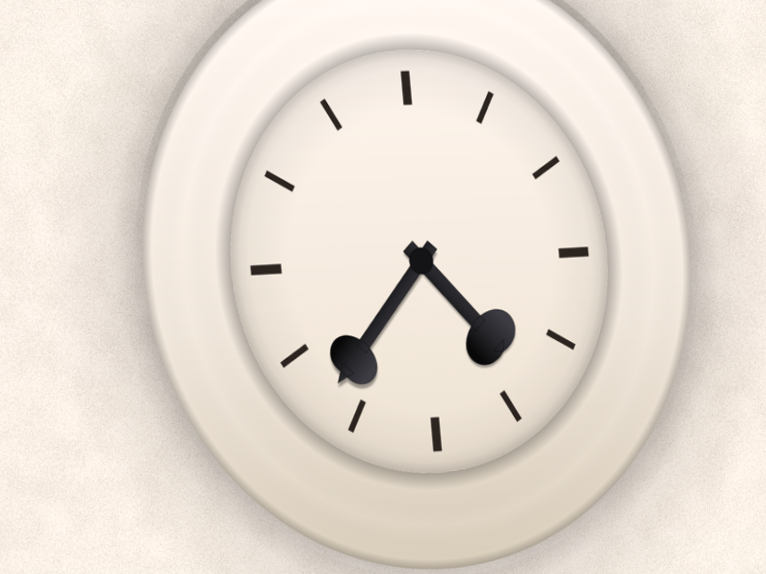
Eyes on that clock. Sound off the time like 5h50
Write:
4h37
